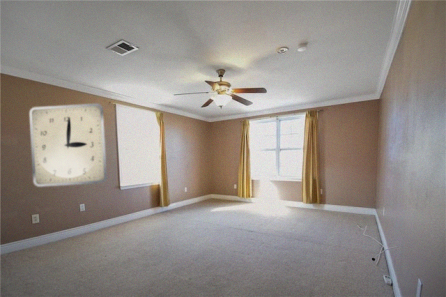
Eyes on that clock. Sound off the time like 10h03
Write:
3h01
